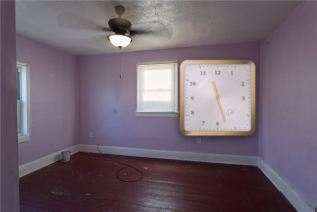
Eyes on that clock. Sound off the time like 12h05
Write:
11h27
